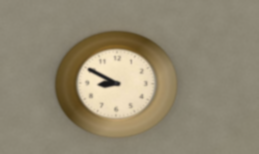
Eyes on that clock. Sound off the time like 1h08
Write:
8h50
